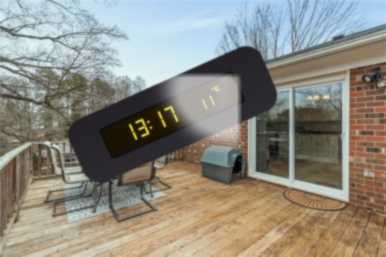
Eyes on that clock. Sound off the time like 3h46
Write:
13h17
